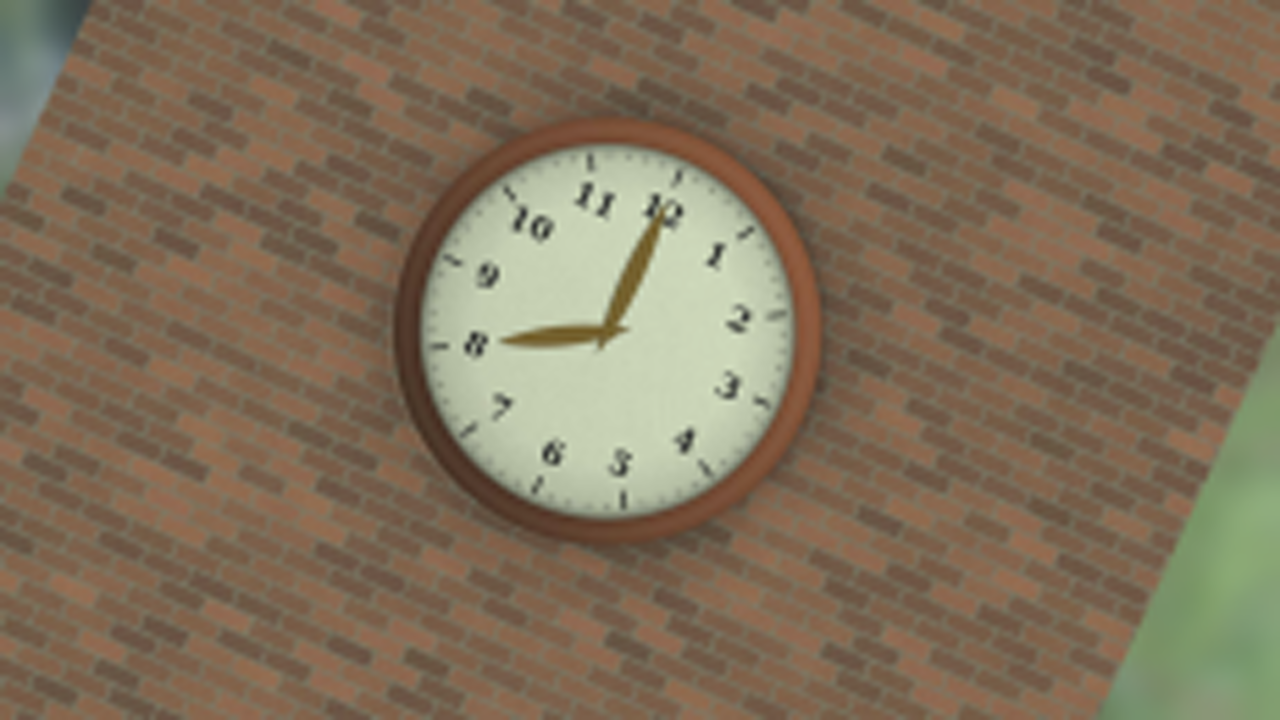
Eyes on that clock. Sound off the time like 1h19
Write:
8h00
